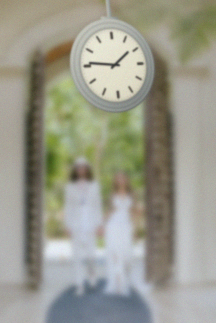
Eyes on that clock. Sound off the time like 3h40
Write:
1h46
